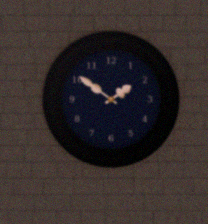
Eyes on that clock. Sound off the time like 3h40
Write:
1h51
